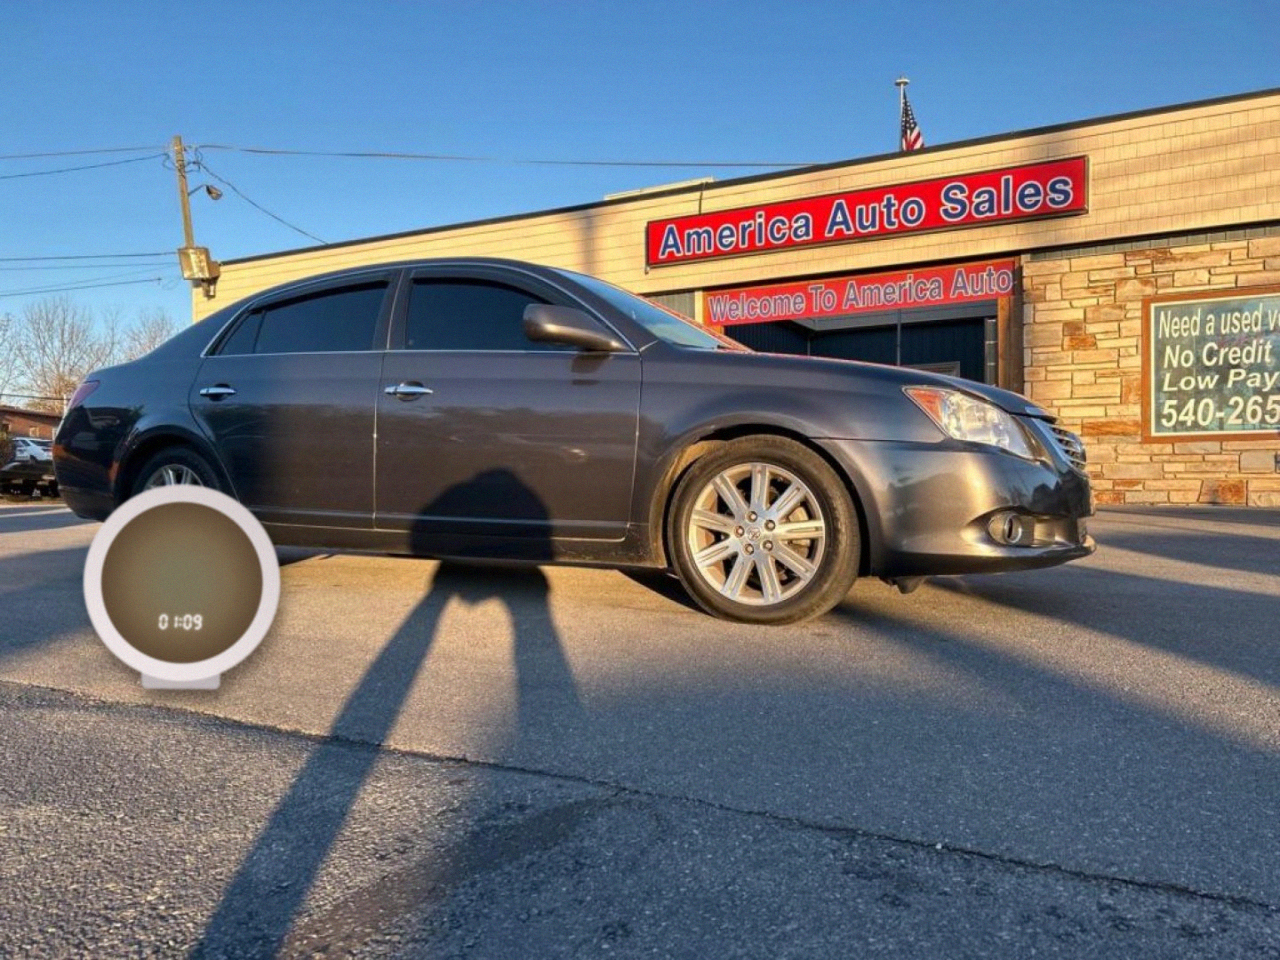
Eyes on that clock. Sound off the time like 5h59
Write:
1h09
